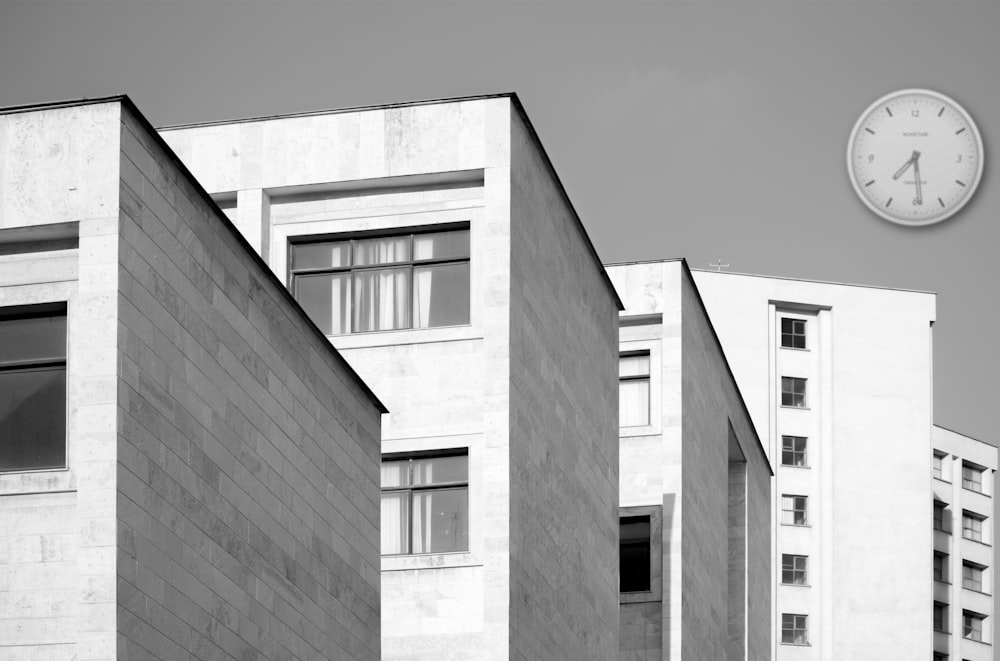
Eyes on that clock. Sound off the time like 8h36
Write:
7h29
